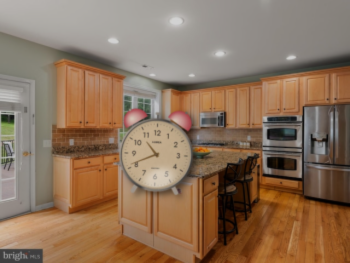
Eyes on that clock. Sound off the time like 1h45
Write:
10h41
